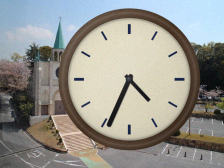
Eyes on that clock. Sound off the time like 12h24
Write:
4h34
